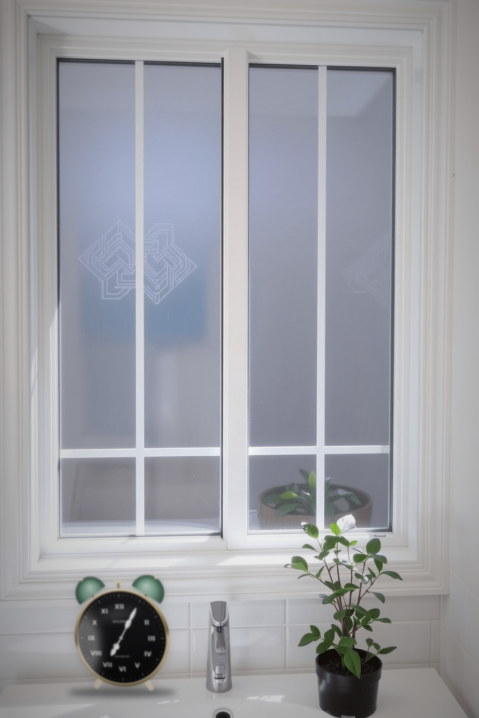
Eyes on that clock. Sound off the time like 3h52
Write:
7h05
